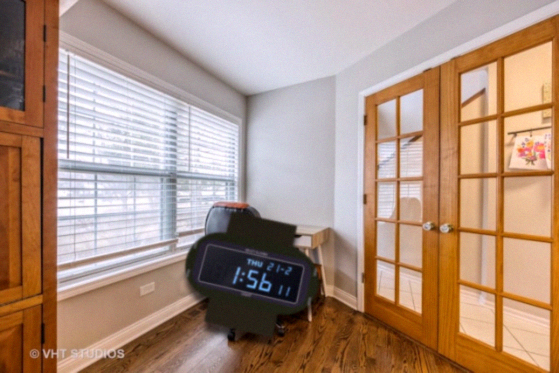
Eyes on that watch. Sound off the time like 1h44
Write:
1h56
